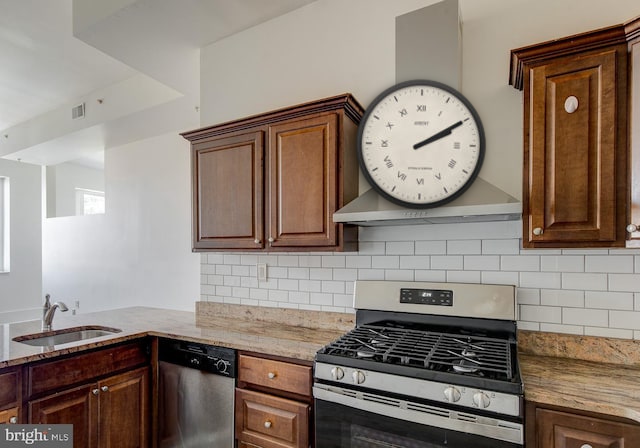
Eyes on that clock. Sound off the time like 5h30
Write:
2h10
